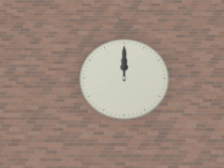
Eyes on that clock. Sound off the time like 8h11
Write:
12h00
